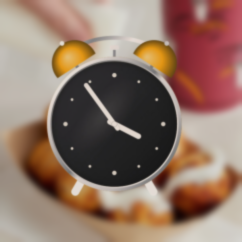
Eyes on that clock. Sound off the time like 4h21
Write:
3h54
